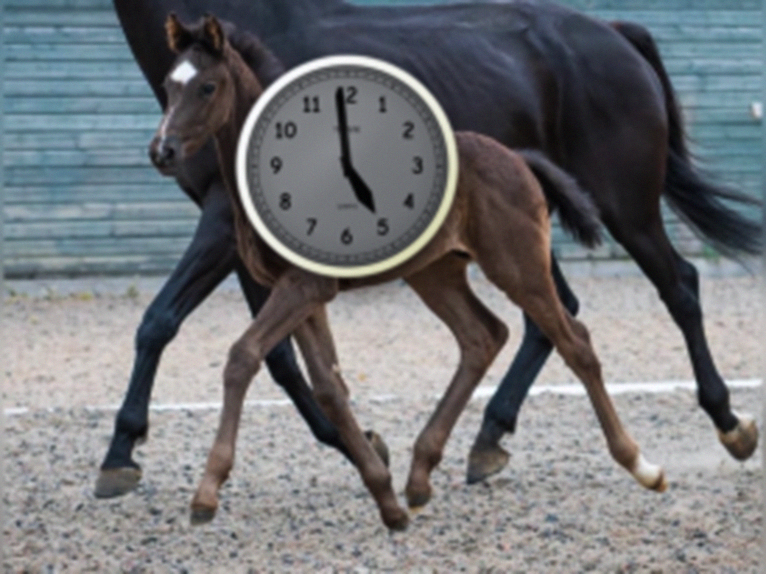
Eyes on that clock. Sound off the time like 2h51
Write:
4h59
